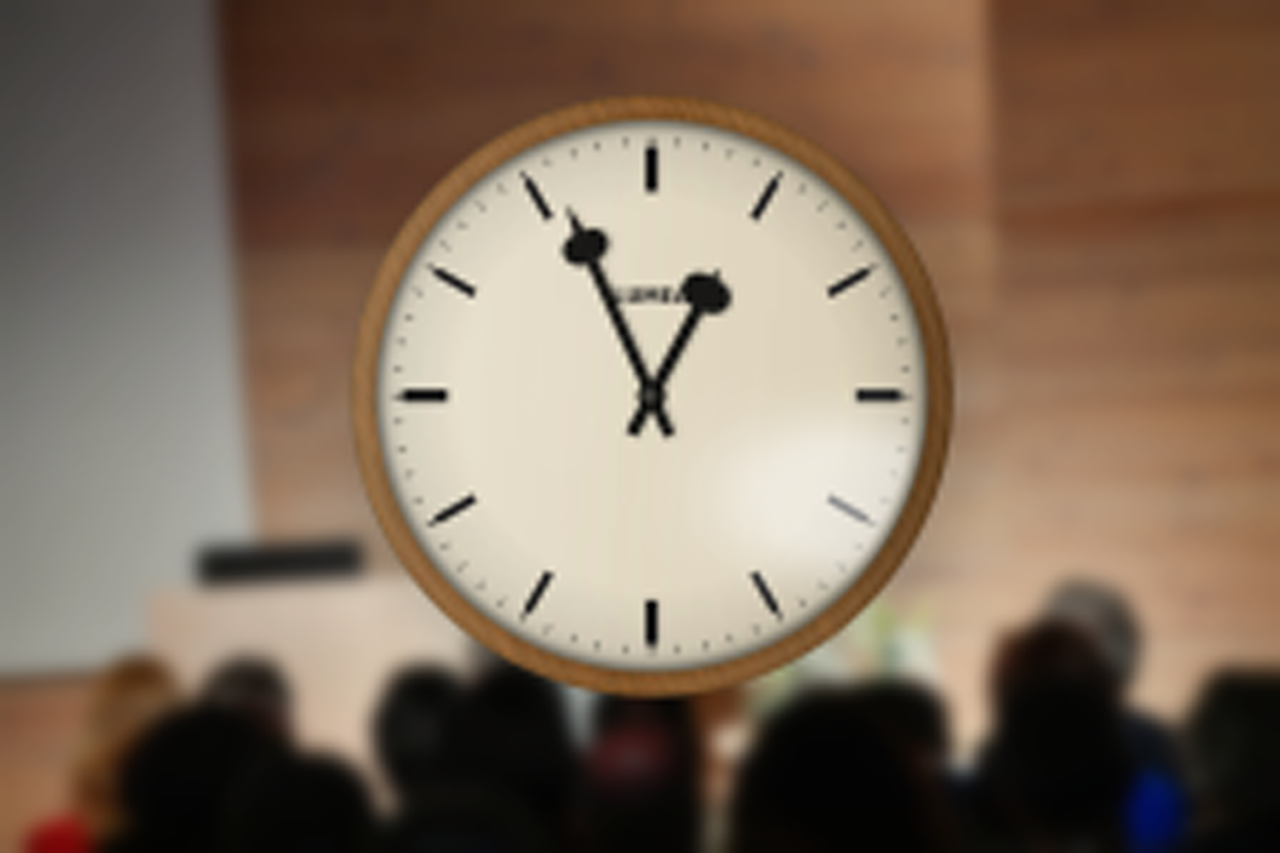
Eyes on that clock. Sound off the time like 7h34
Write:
12h56
